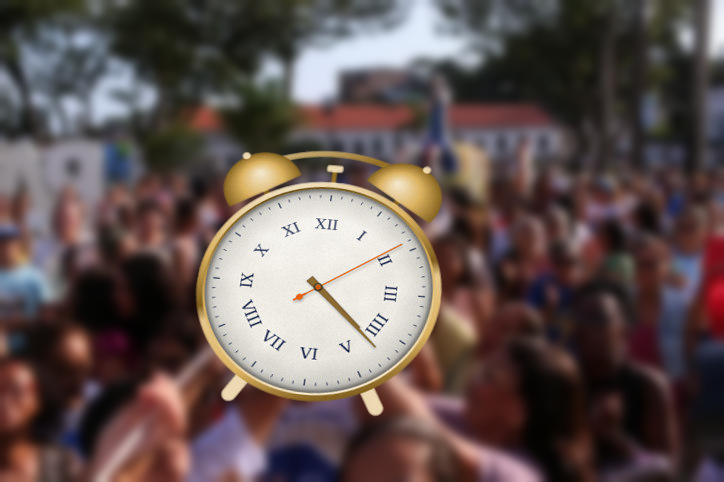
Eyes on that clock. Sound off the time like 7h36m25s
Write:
4h22m09s
